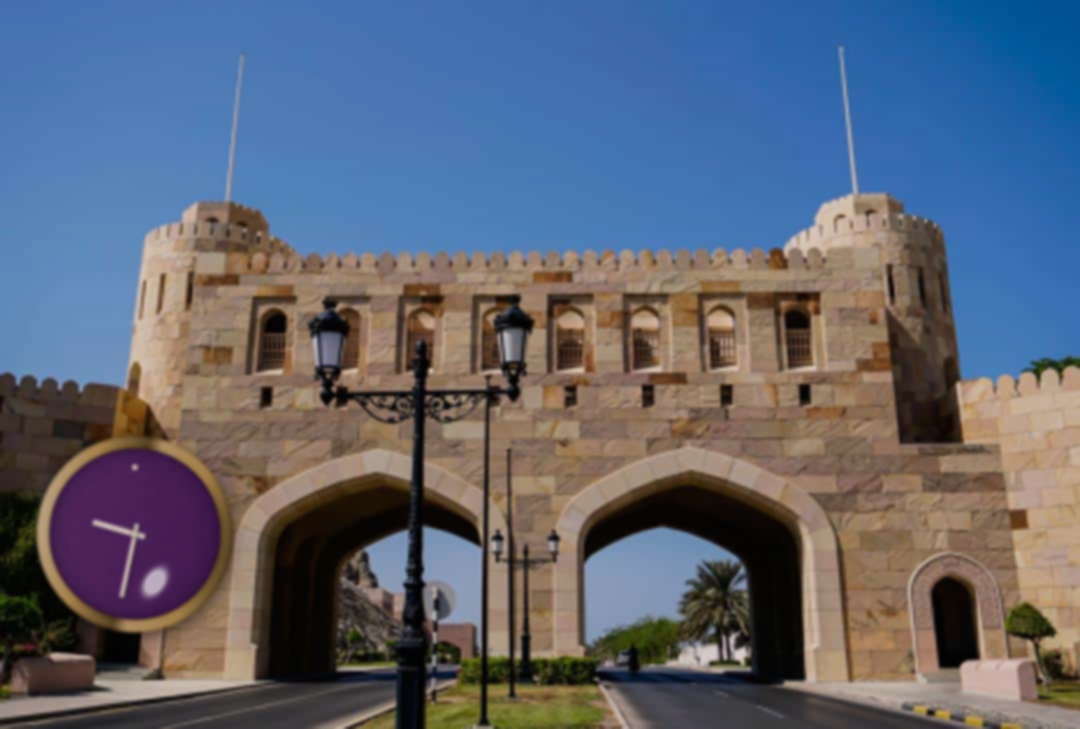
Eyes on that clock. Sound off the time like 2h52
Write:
9h32
